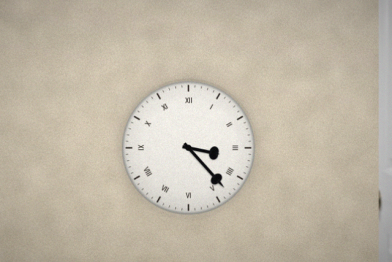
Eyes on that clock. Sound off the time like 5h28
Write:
3h23
